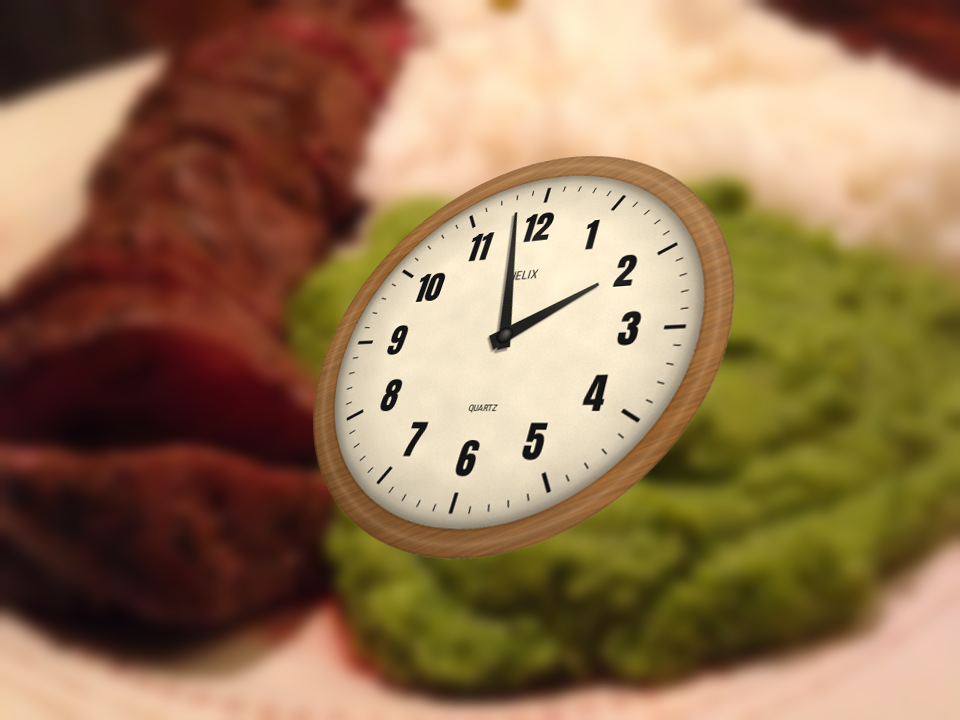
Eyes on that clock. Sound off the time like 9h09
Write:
1h58
